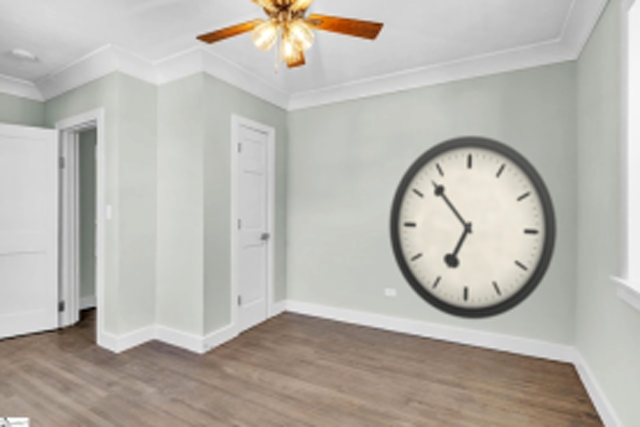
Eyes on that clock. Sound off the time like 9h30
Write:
6h53
